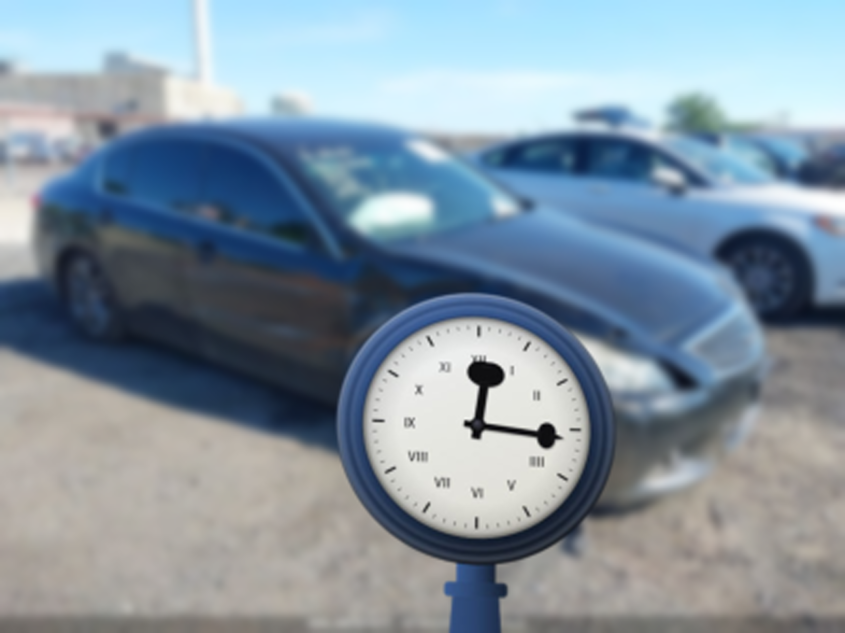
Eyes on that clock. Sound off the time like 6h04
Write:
12h16
